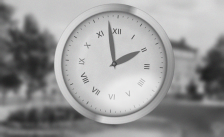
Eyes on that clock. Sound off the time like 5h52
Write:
1h58
